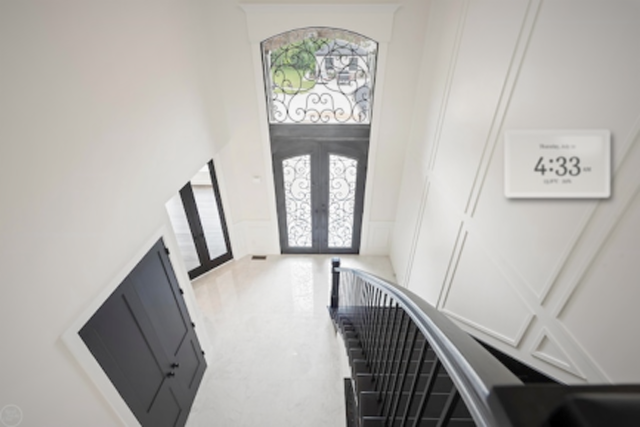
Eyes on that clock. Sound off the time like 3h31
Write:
4h33
